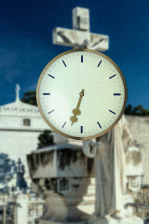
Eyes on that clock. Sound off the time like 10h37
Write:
6h33
